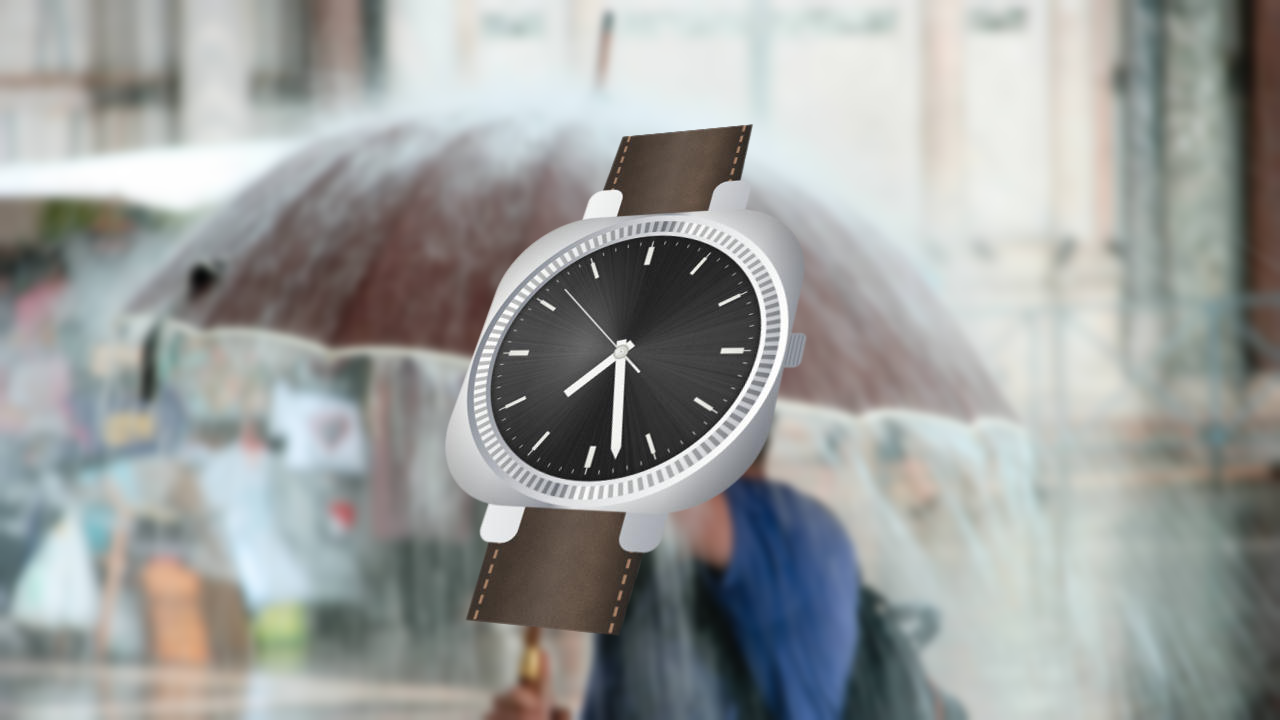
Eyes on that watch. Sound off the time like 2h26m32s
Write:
7h27m52s
